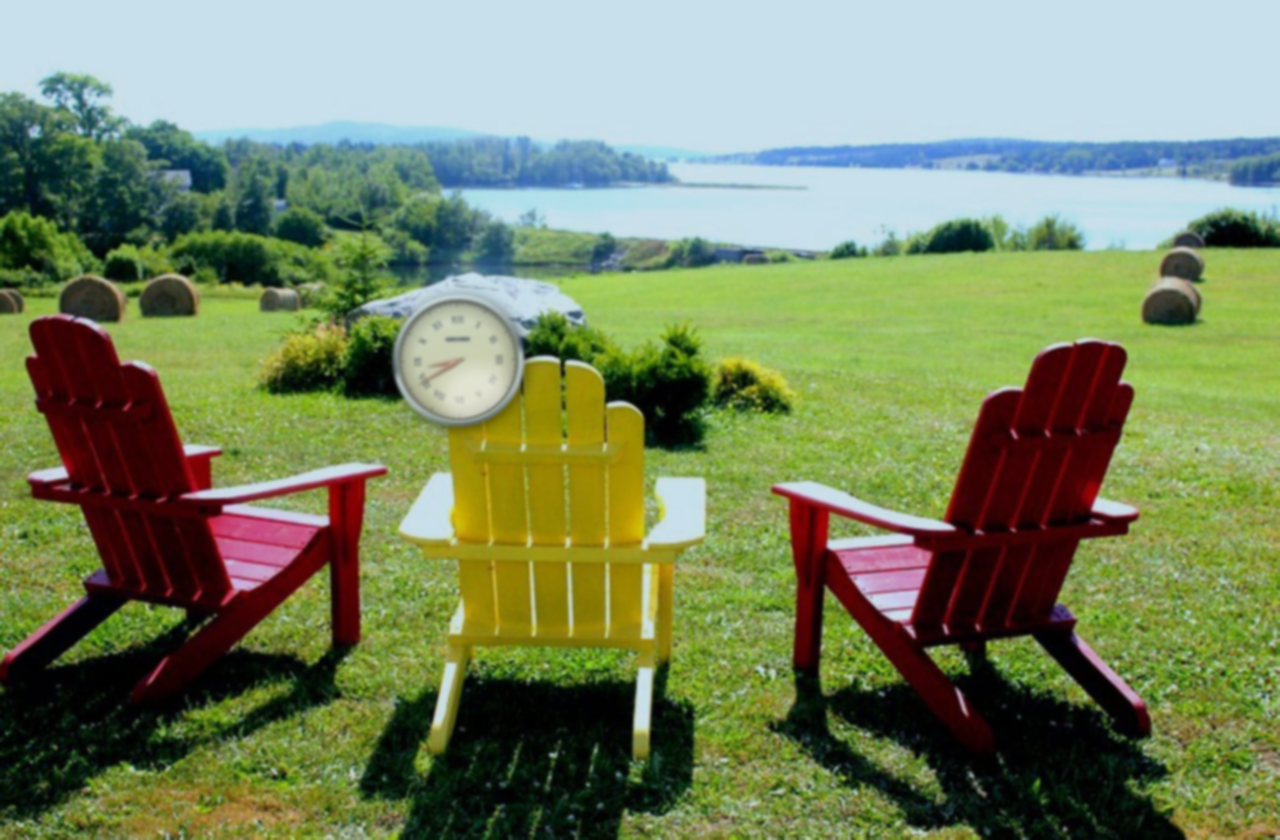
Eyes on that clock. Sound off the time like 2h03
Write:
8h40
